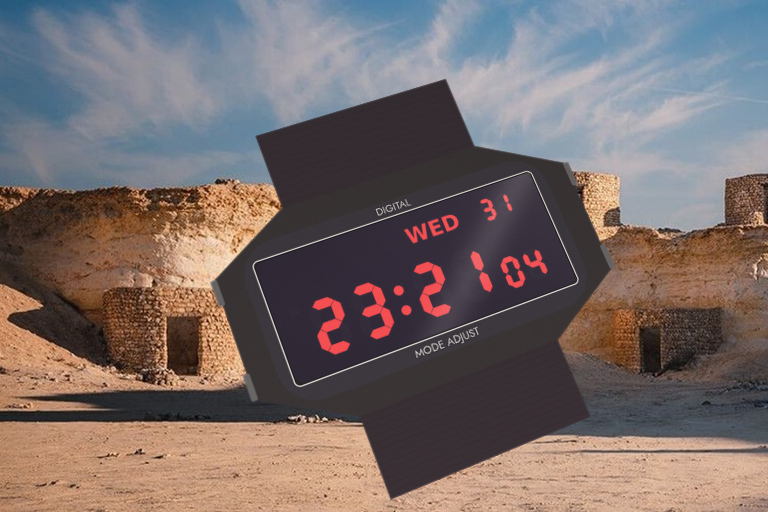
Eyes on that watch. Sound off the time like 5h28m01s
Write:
23h21m04s
